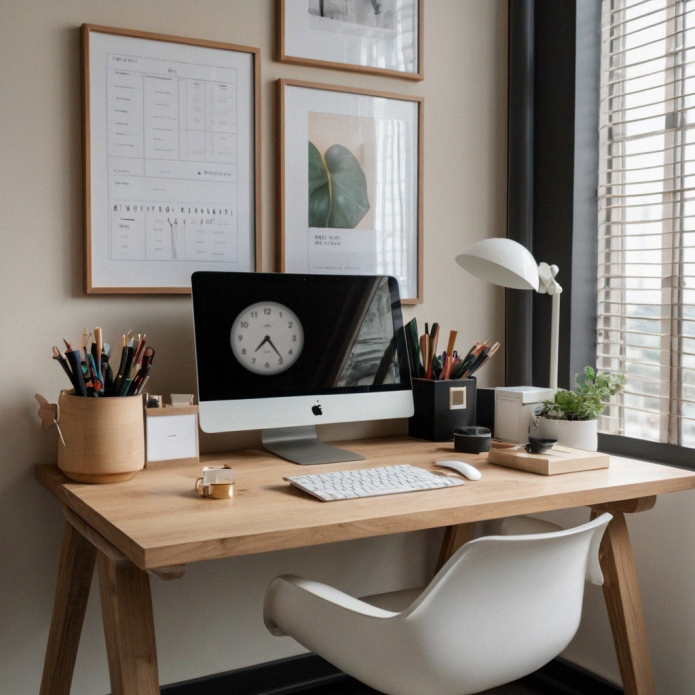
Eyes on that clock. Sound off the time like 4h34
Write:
7h24
